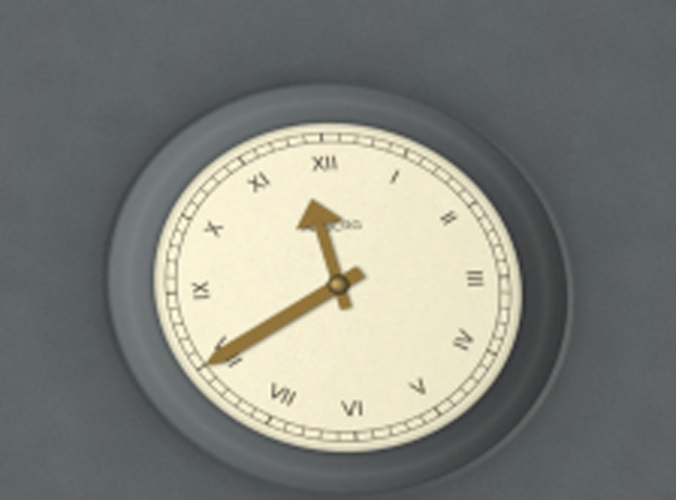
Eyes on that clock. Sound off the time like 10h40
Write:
11h40
